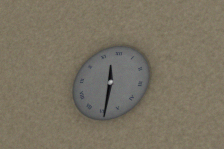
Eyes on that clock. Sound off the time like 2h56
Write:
11h29
